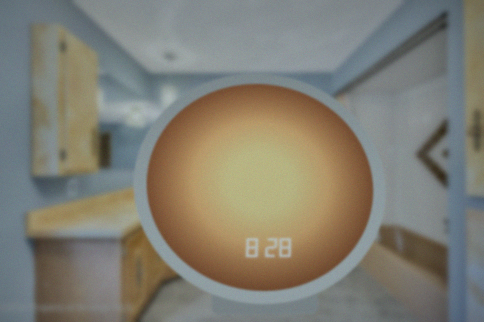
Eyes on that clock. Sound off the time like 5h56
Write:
8h28
